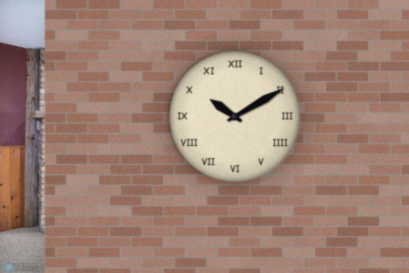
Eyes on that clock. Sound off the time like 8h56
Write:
10h10
